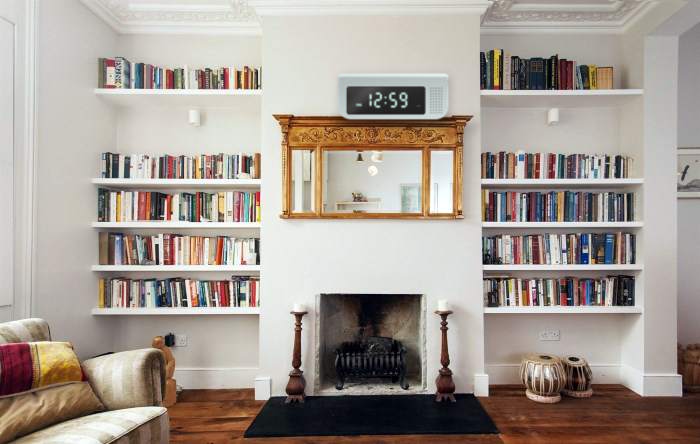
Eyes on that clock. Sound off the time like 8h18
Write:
12h59
